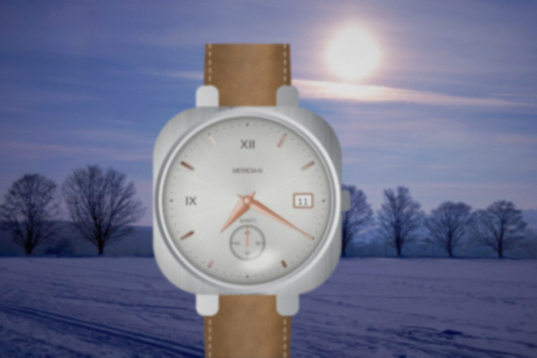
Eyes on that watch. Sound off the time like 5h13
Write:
7h20
